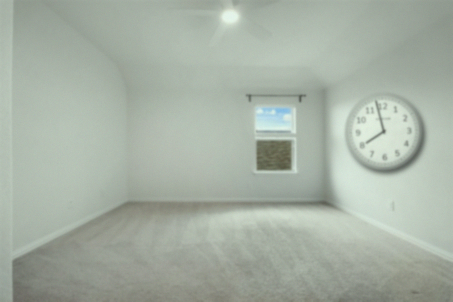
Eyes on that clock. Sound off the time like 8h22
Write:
7h58
